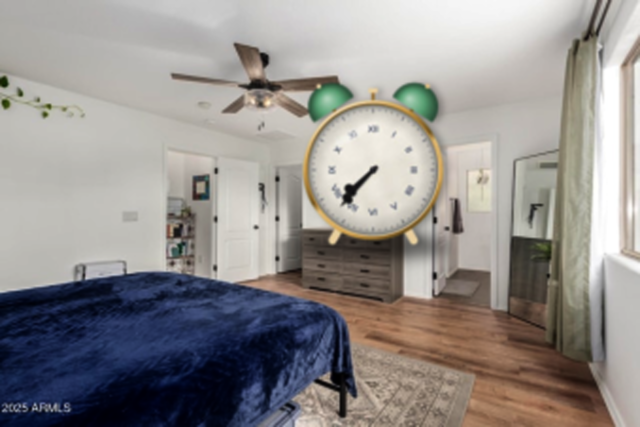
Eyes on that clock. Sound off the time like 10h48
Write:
7h37
